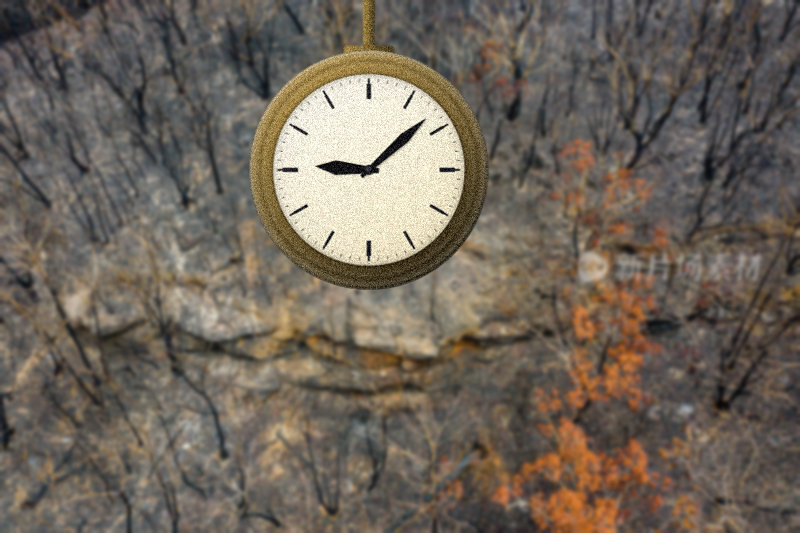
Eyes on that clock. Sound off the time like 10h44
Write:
9h08
